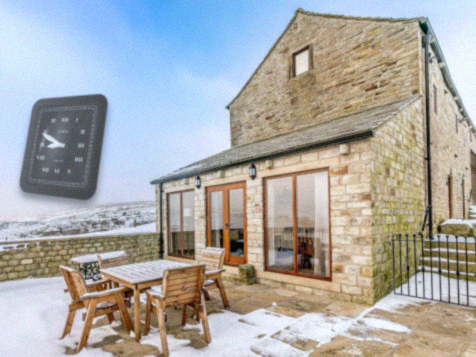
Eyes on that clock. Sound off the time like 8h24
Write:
8h49
